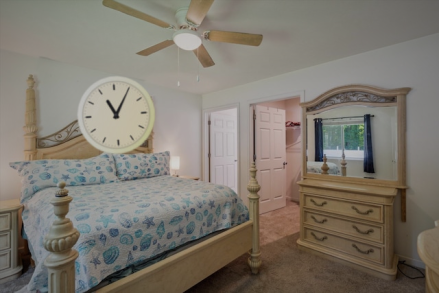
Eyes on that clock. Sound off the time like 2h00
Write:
11h05
